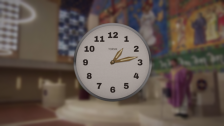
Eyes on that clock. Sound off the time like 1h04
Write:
1h13
